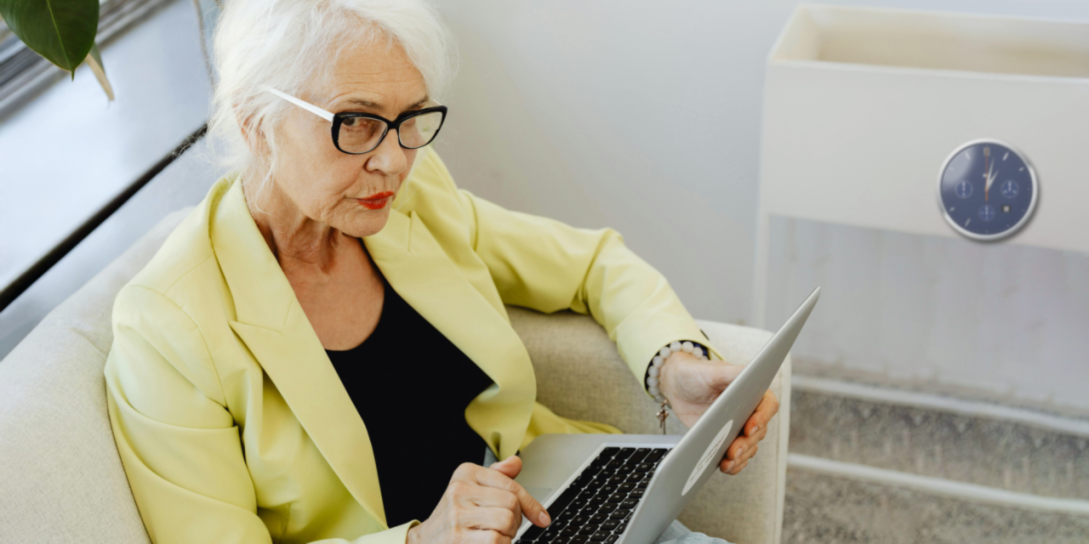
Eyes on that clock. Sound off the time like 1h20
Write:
1h02
